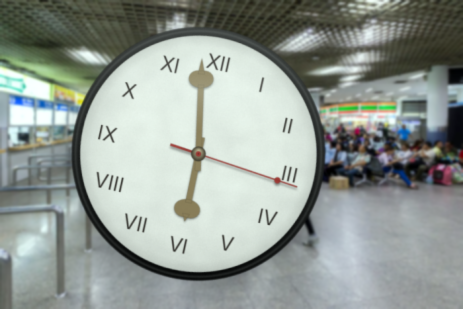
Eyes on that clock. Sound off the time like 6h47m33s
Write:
5h58m16s
